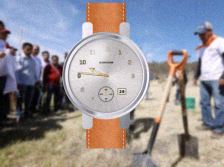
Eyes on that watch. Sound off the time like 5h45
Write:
9h46
